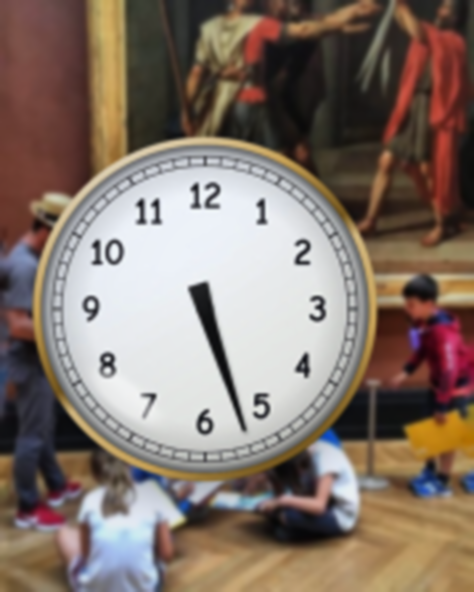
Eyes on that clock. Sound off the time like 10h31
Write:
5h27
